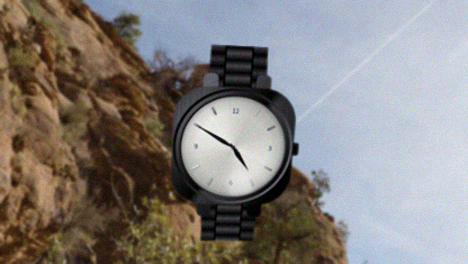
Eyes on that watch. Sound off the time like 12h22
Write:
4h50
